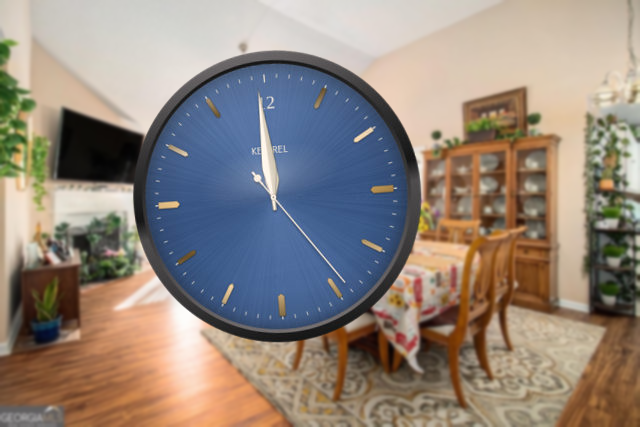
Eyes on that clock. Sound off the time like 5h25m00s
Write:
11h59m24s
